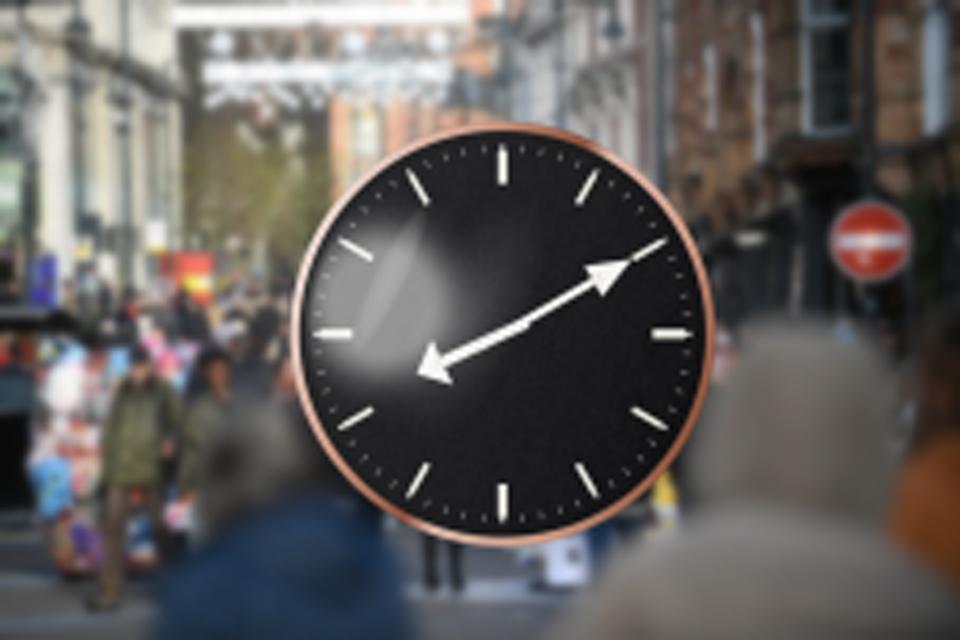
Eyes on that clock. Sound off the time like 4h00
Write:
8h10
